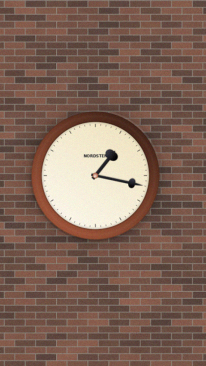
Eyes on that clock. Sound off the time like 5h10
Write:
1h17
